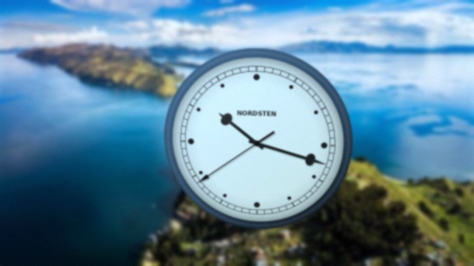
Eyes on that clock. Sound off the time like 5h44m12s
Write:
10h17m39s
